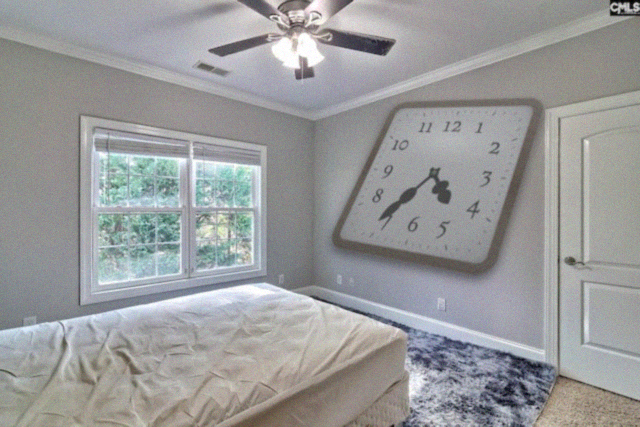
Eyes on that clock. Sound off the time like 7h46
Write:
4h36
